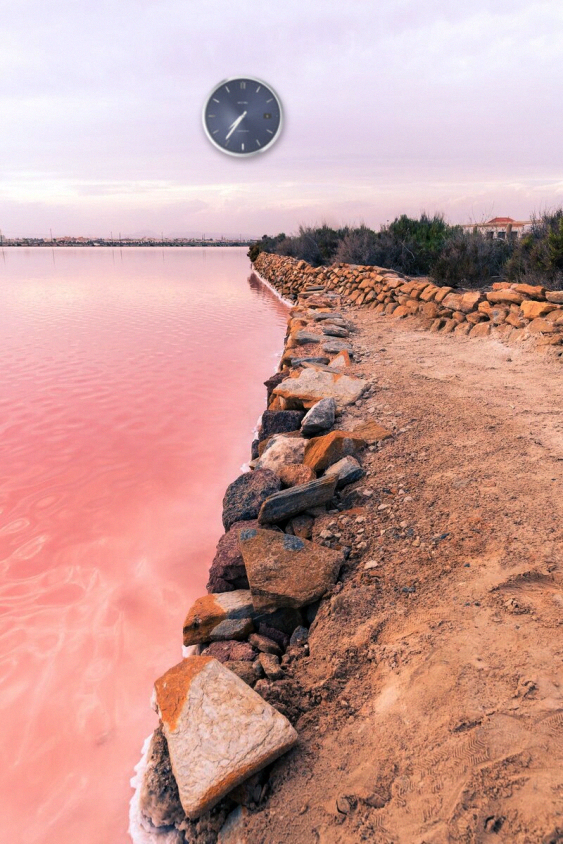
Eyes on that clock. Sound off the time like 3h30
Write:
7h36
